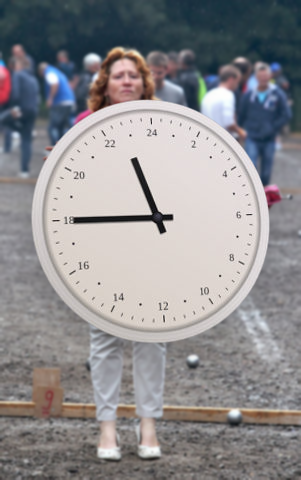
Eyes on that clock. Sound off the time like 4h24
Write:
22h45
